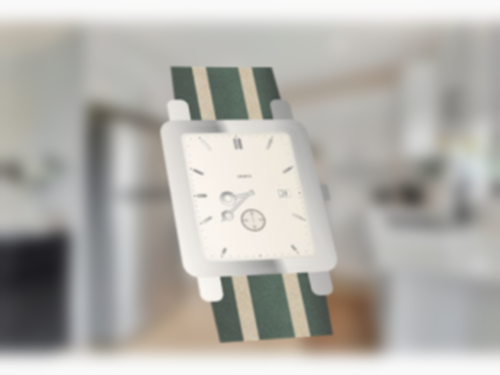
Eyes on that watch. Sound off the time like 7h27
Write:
8h38
